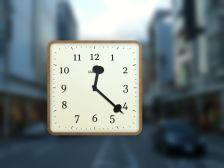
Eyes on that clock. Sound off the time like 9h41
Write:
12h22
